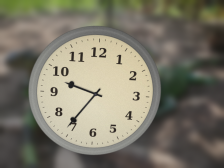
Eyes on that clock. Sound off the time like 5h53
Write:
9h36
